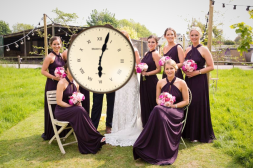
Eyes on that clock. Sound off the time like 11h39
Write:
6h03
